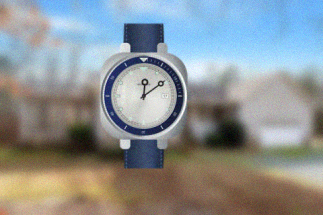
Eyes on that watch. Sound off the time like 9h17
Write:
12h09
